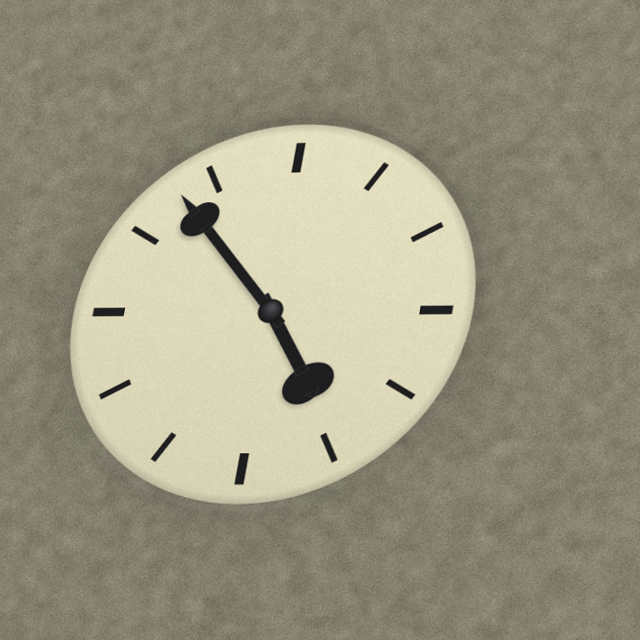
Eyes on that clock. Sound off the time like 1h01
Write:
4h53
